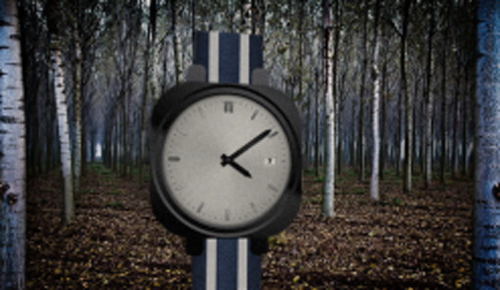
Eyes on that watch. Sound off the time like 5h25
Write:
4h09
